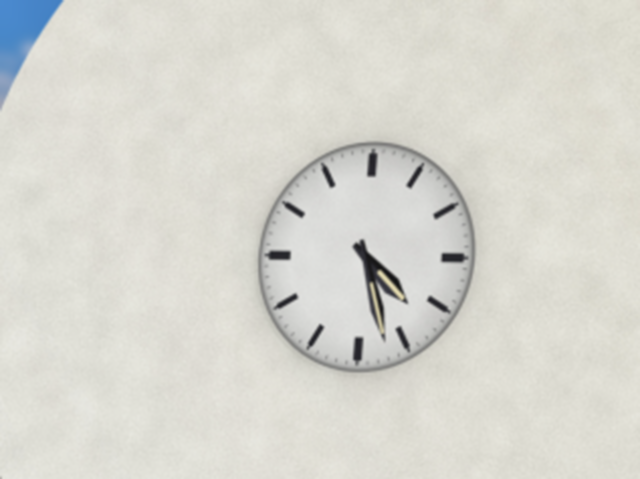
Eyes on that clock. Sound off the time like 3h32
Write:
4h27
